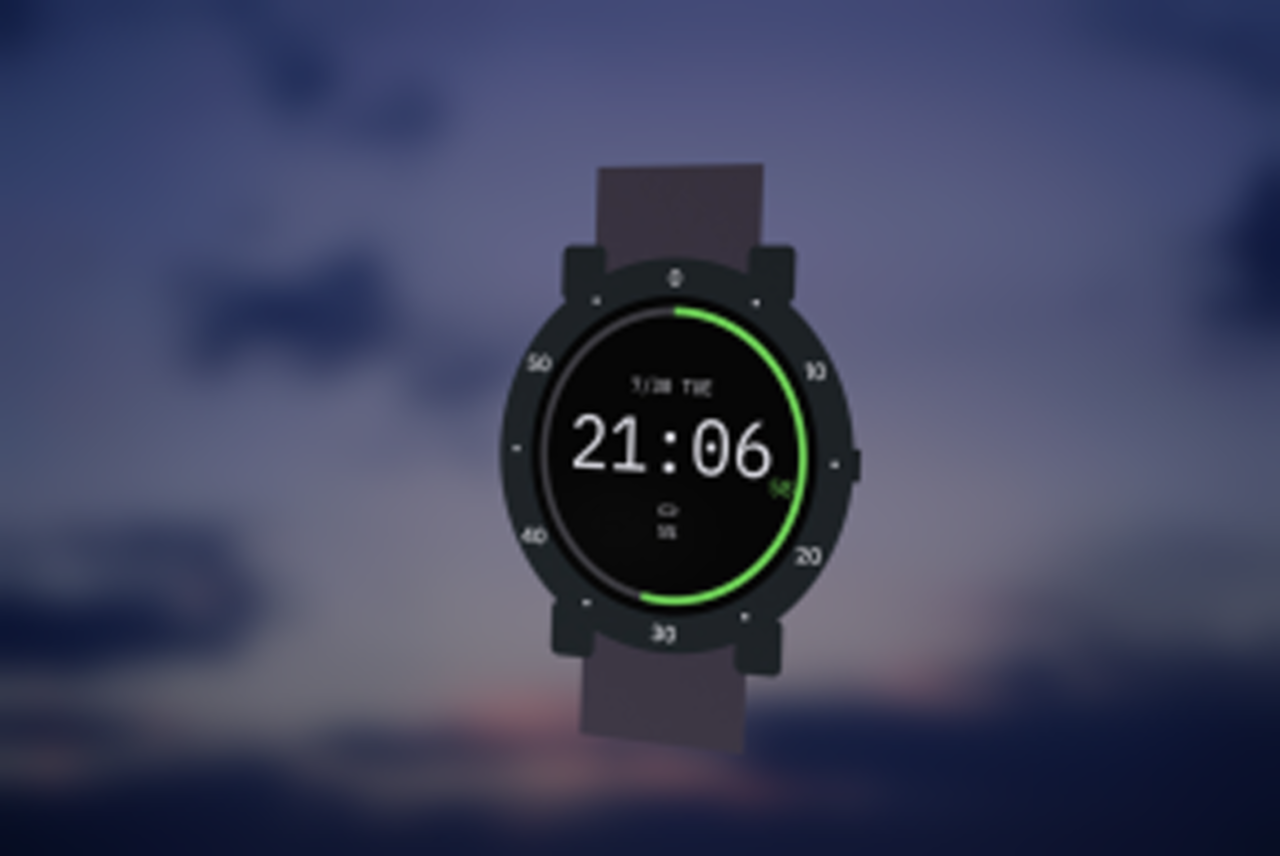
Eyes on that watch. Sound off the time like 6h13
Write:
21h06
